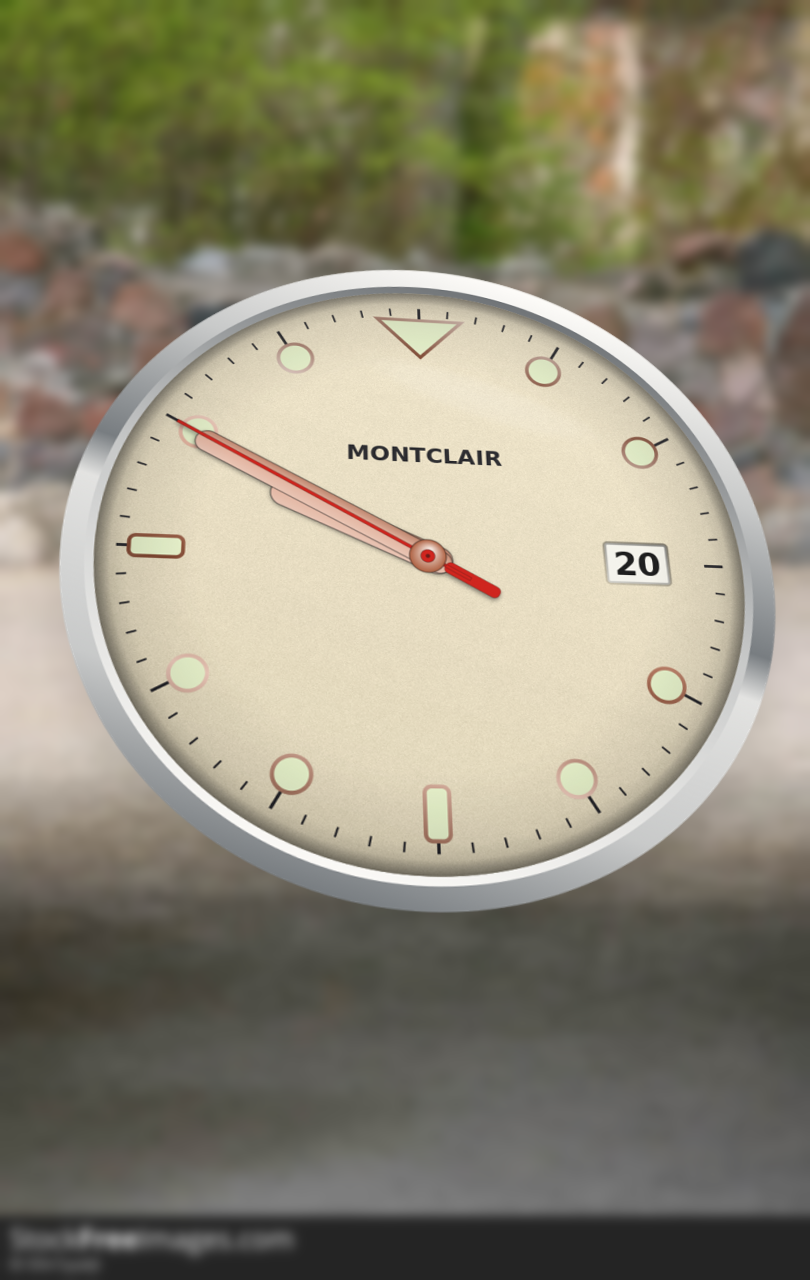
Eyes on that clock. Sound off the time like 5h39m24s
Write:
9h49m50s
